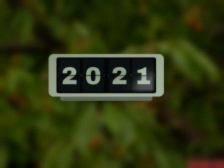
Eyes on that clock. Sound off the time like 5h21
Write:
20h21
